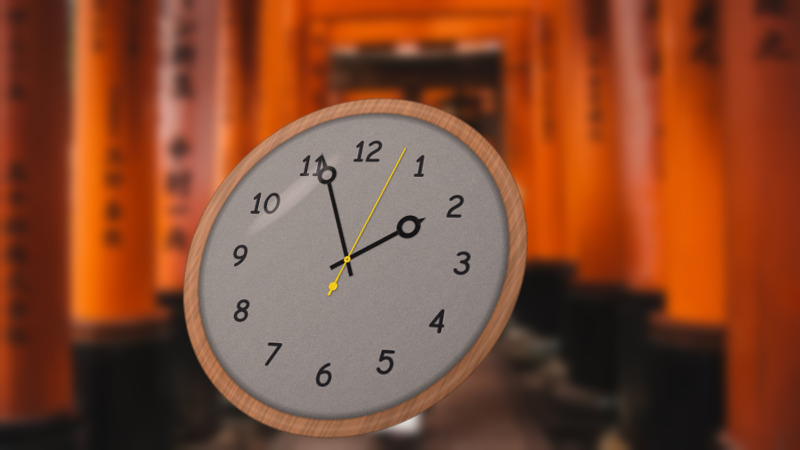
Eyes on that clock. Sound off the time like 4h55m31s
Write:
1h56m03s
